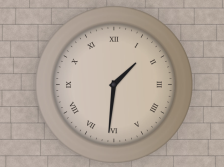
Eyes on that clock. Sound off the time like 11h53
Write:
1h31
